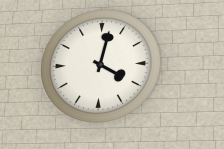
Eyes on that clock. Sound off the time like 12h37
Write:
4h02
